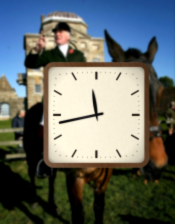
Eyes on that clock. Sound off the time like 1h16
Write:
11h43
